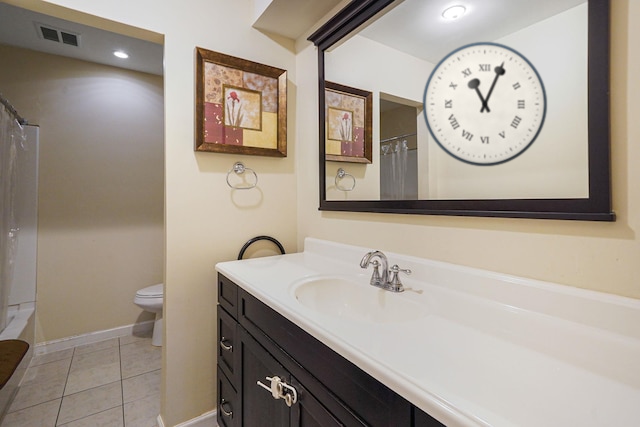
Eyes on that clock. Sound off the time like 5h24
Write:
11h04
